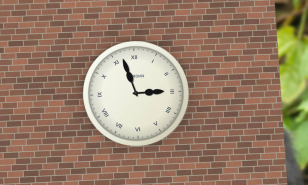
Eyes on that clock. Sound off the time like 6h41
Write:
2h57
